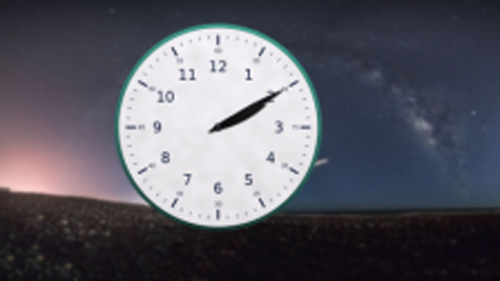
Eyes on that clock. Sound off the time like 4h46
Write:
2h10
